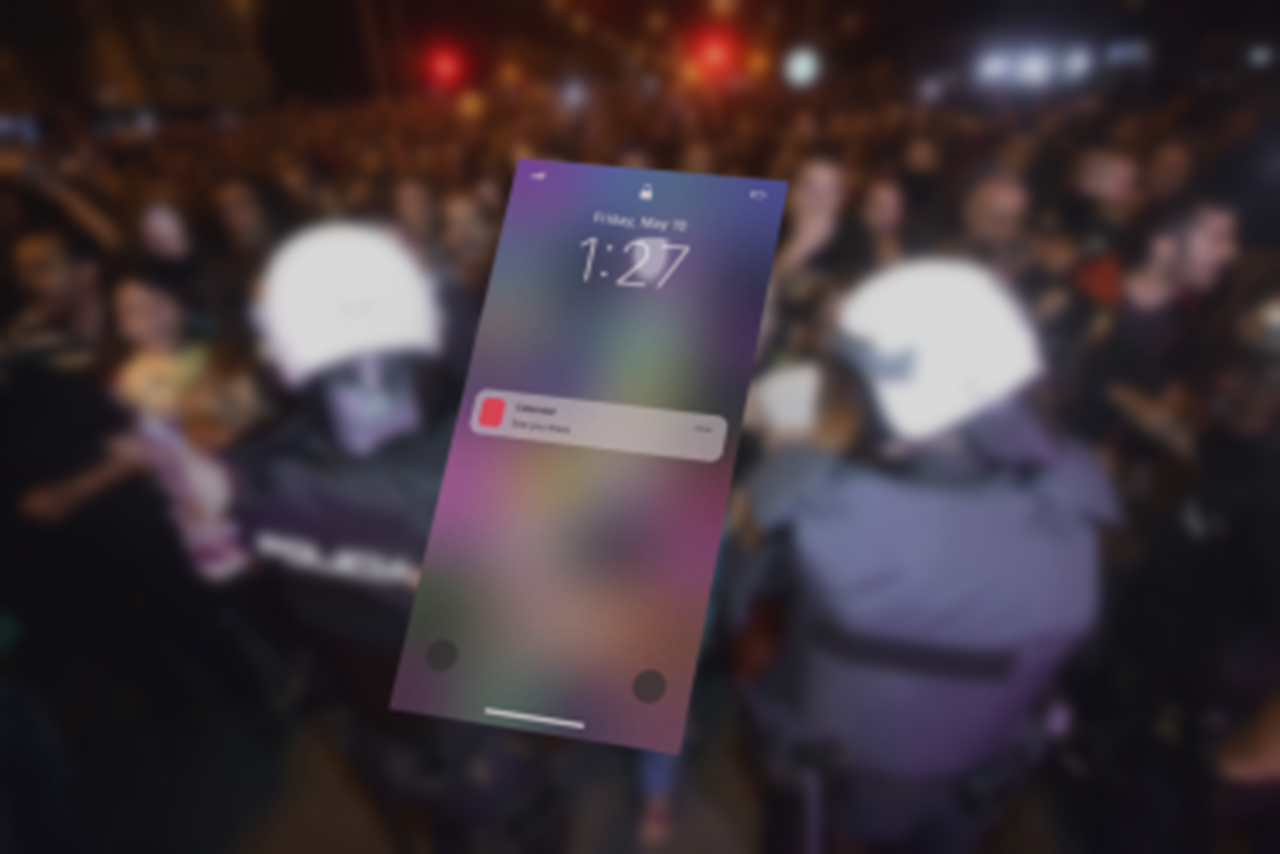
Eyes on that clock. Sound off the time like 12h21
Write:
1h27
